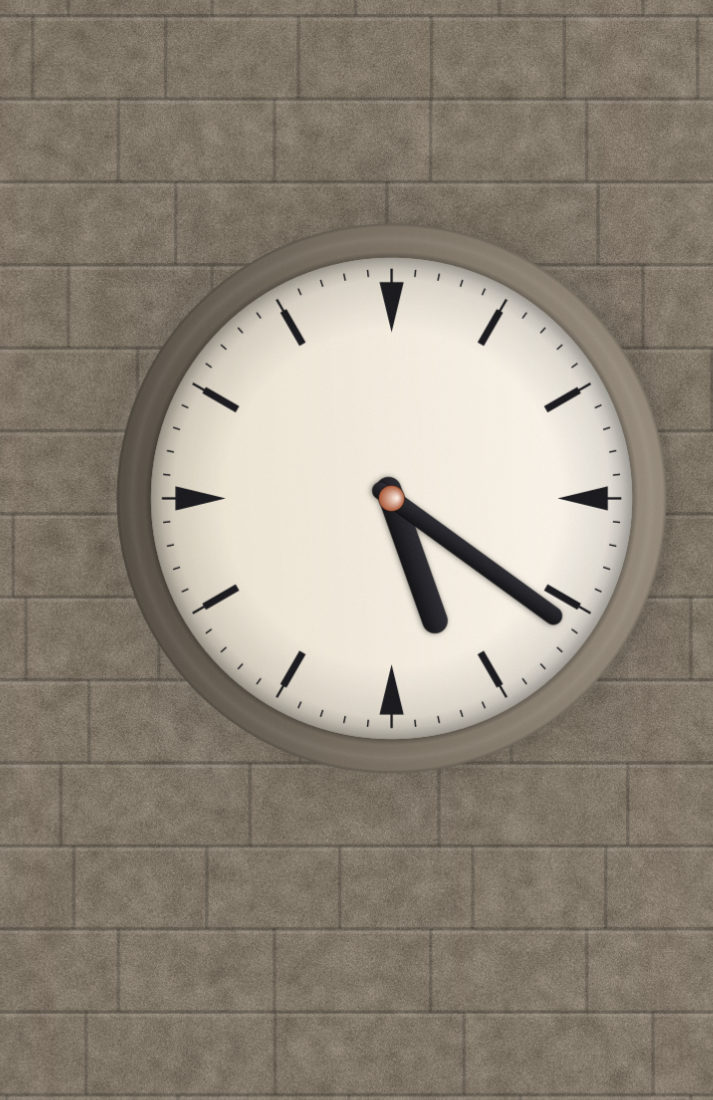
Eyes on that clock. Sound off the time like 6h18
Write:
5h21
